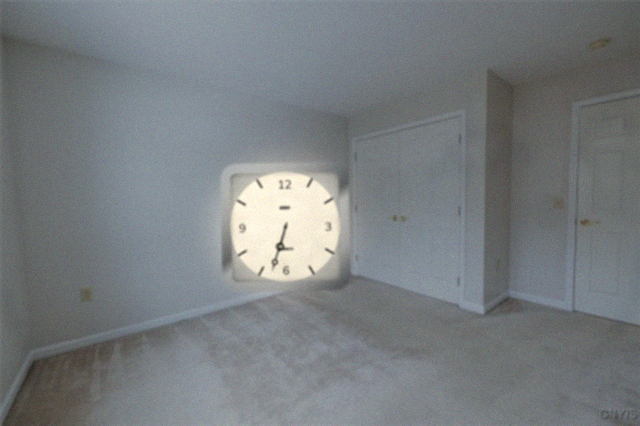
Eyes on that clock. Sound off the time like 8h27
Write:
6h33
